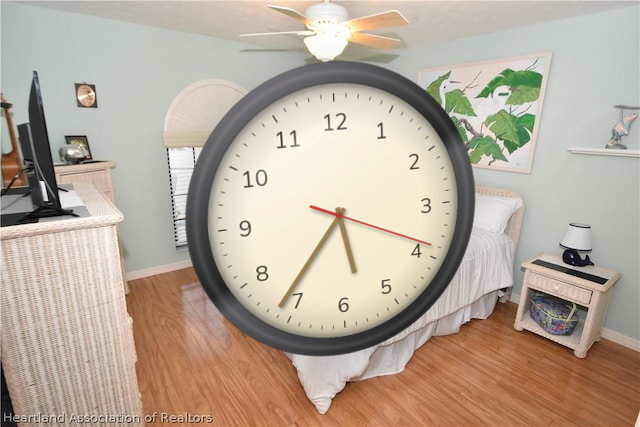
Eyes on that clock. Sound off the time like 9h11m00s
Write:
5h36m19s
